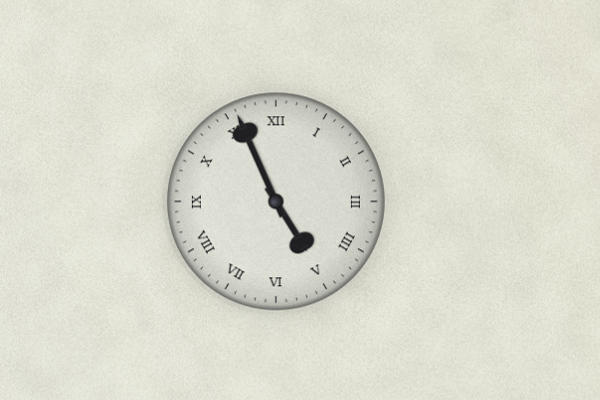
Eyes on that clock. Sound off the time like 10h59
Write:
4h56
